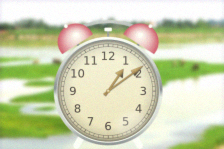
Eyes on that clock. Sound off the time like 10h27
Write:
1h09
